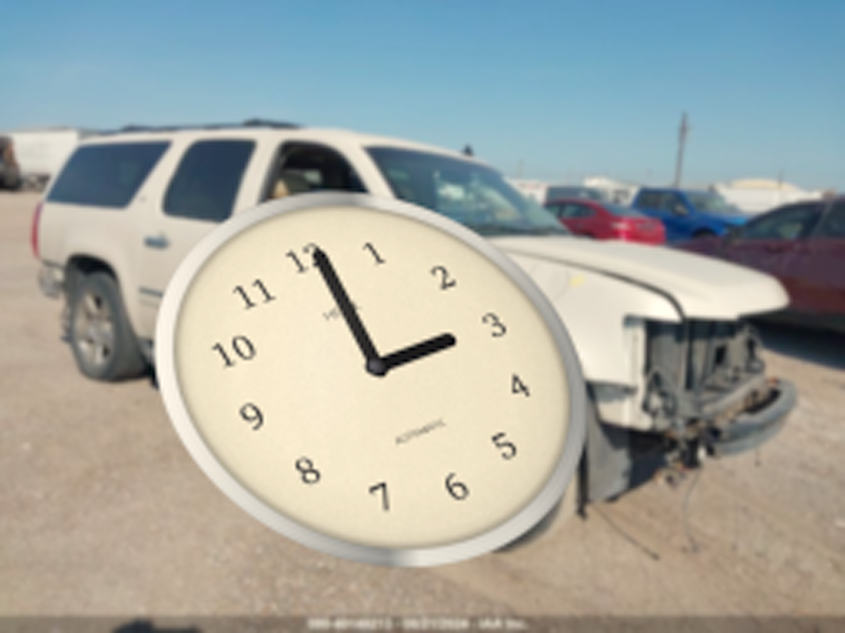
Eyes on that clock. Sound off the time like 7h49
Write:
3h01
